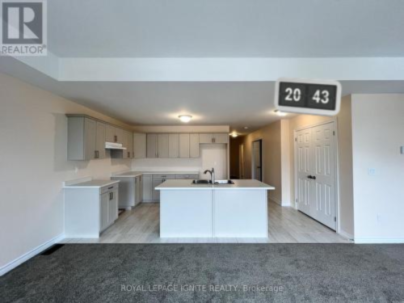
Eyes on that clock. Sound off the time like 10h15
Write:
20h43
